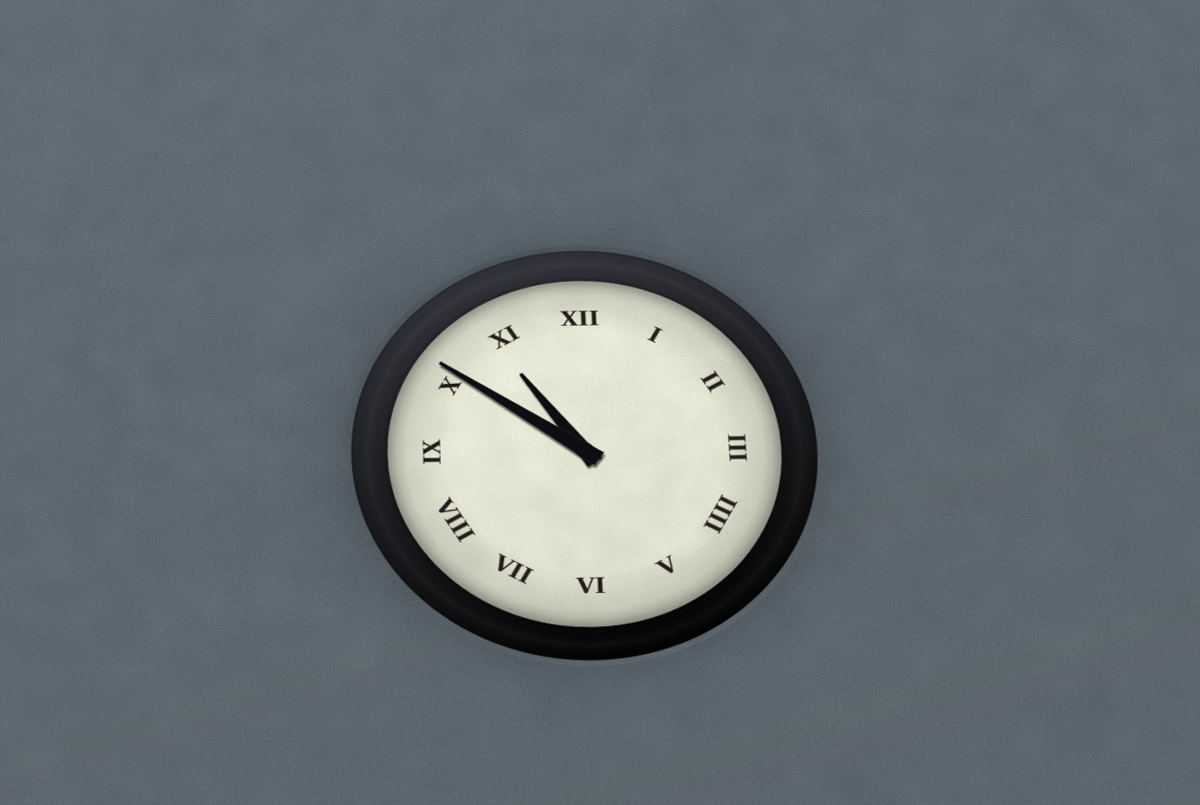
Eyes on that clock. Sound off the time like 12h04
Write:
10h51
